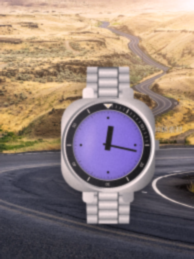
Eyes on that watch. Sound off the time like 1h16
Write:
12h17
